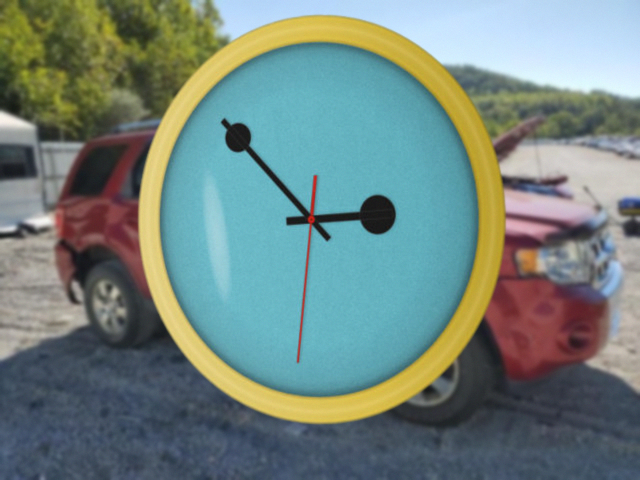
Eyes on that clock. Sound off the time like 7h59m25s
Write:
2h52m31s
